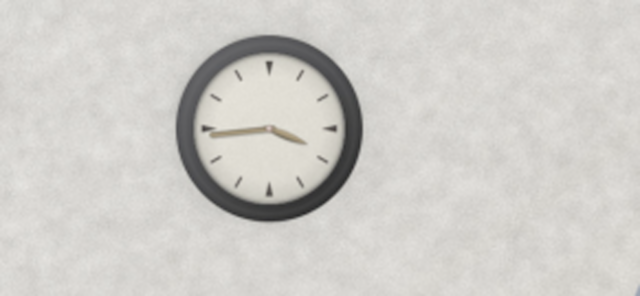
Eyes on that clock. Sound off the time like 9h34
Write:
3h44
